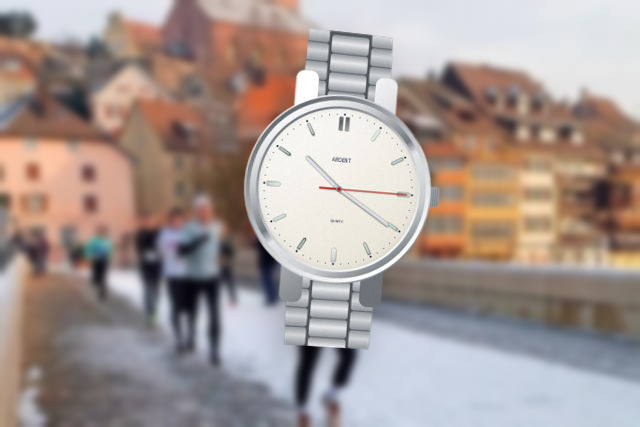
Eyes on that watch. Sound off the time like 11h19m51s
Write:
10h20m15s
